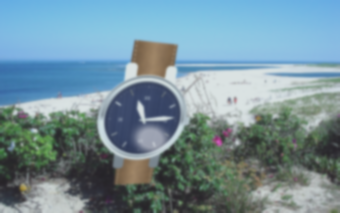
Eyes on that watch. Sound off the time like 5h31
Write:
11h14
